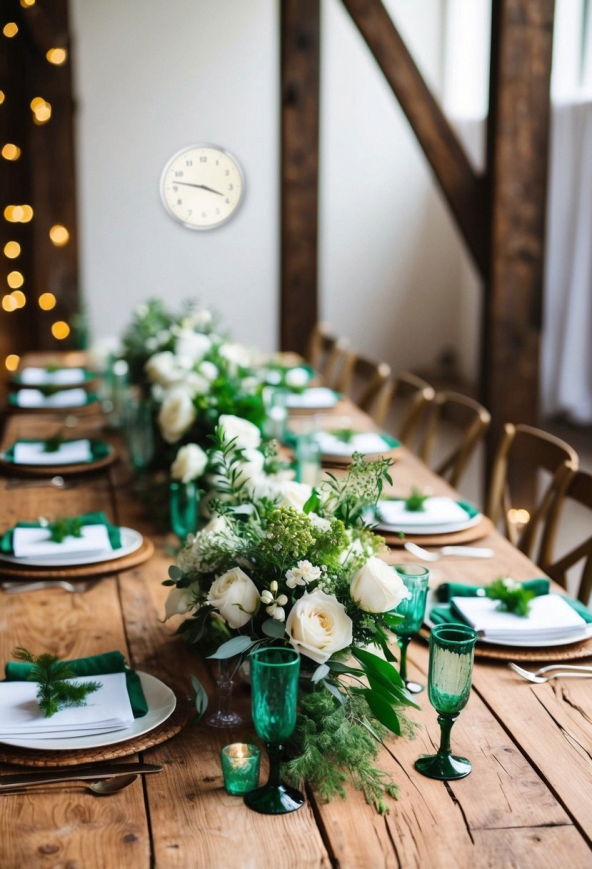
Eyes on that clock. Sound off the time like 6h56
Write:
3h47
